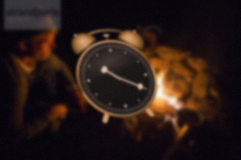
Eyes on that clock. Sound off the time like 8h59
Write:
10h20
